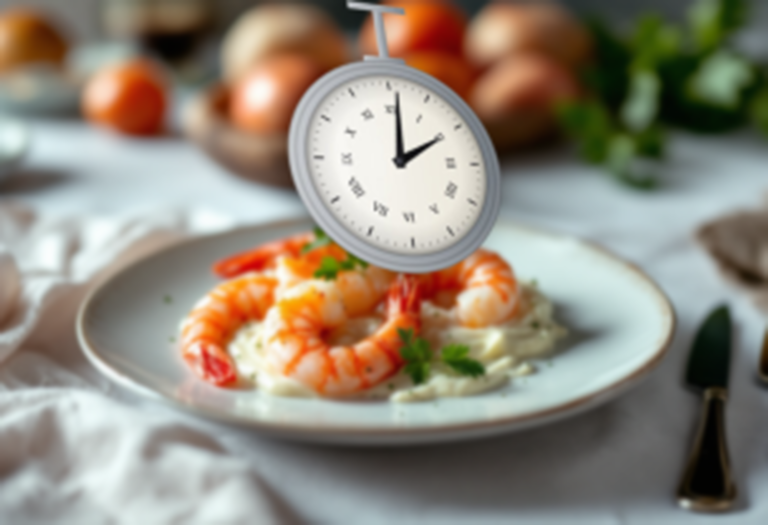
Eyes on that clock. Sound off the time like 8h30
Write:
2h01
